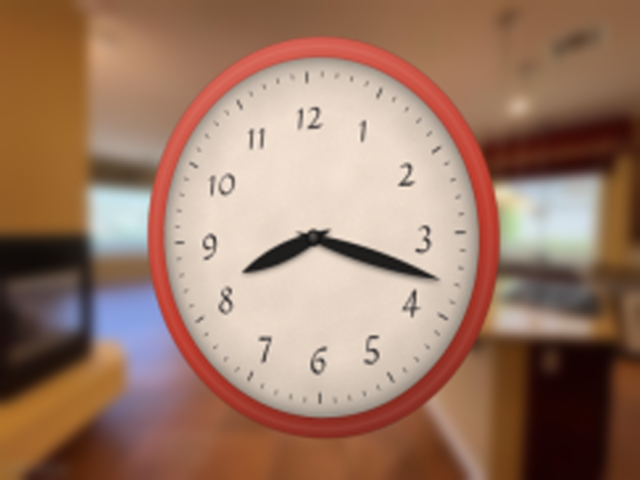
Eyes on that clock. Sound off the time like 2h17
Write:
8h18
